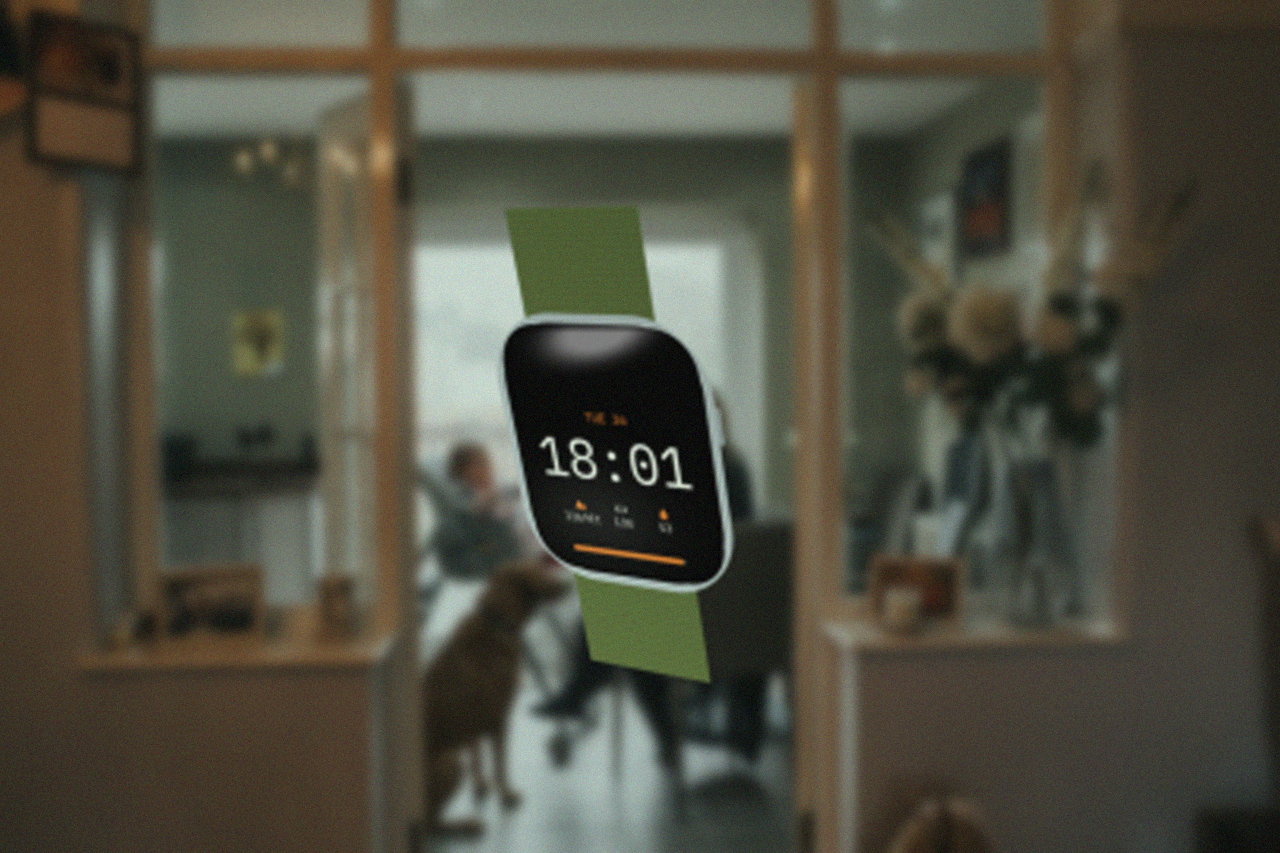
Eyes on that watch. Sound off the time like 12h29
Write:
18h01
